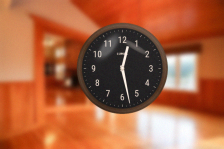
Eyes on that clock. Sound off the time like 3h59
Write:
12h28
